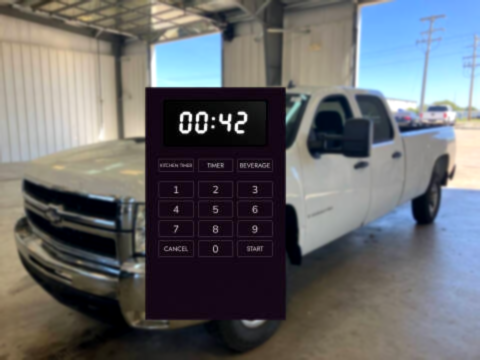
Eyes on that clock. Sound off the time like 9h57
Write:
0h42
